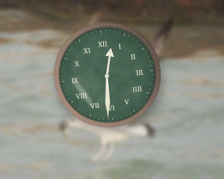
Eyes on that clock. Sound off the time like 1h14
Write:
12h31
